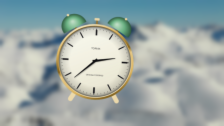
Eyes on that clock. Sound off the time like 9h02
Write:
2h38
